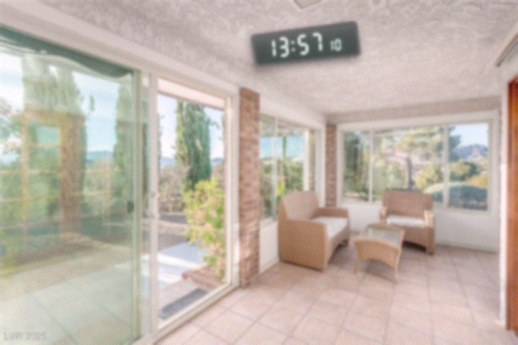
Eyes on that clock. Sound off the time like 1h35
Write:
13h57
